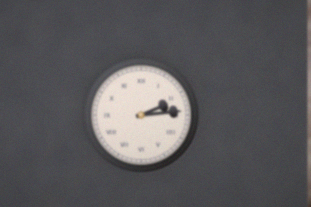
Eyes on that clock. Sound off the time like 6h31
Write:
2h14
